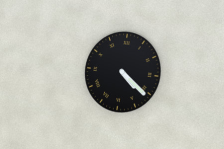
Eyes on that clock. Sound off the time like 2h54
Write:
4h21
